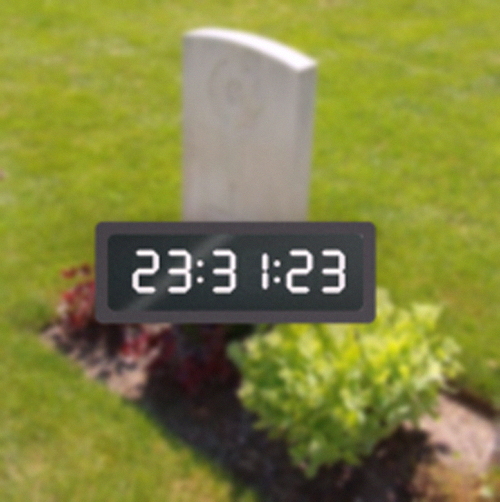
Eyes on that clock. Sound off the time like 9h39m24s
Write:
23h31m23s
